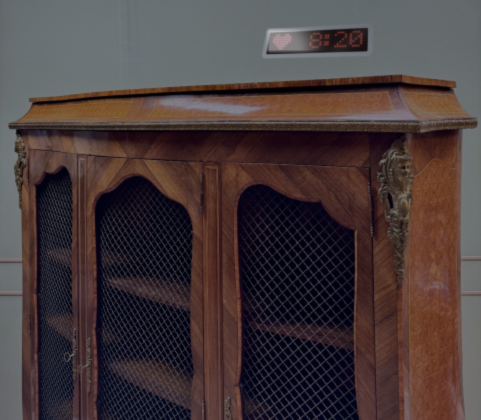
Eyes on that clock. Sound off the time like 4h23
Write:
8h20
